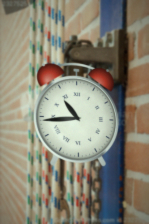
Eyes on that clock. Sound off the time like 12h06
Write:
10h44
